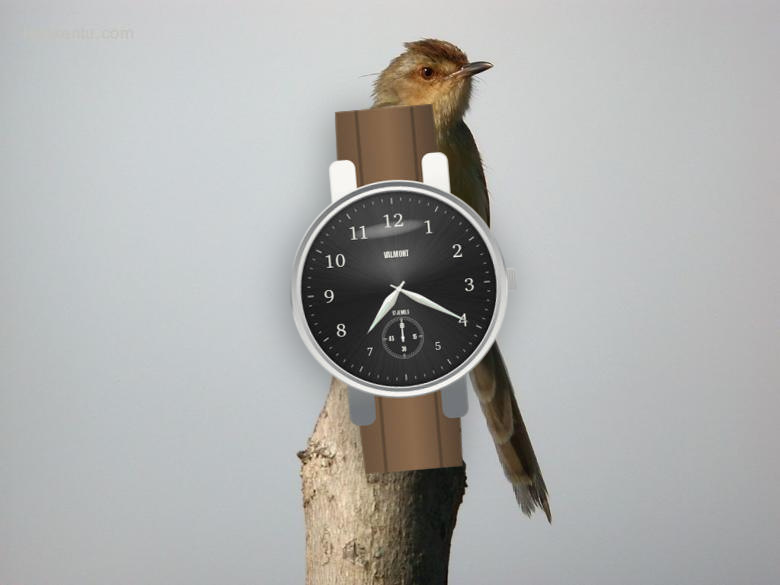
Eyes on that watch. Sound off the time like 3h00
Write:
7h20
